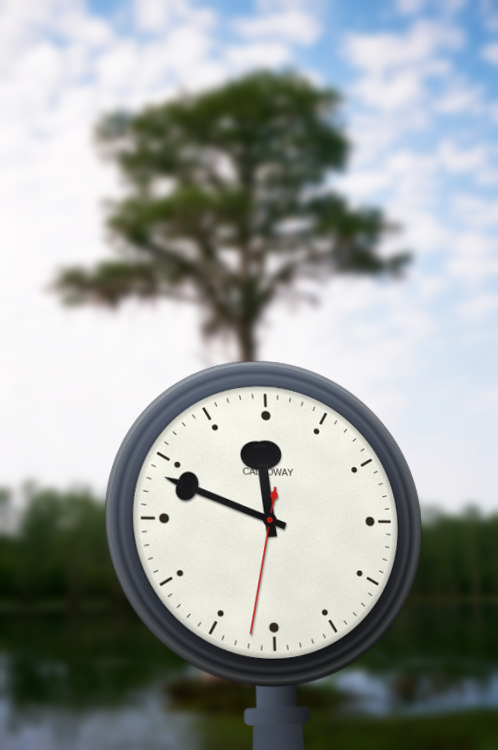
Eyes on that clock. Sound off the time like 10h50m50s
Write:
11h48m32s
